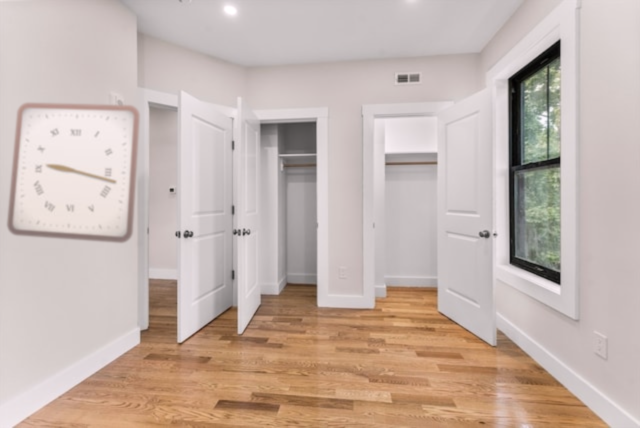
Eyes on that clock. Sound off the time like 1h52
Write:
9h17
